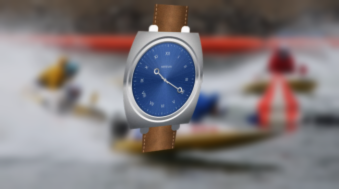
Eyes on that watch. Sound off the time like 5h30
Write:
10h20
